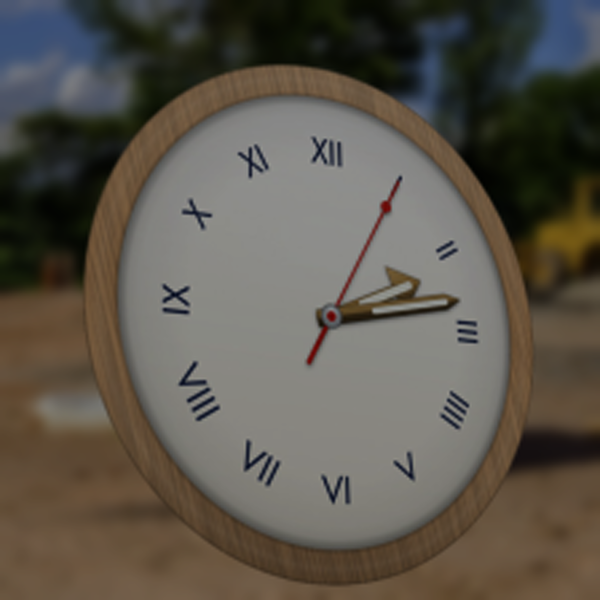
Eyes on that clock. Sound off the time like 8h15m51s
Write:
2h13m05s
